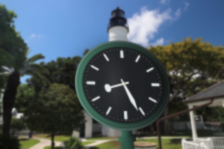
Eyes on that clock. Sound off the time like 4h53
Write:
8h26
